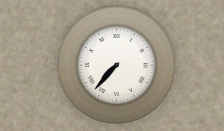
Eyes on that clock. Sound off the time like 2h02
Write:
7h37
